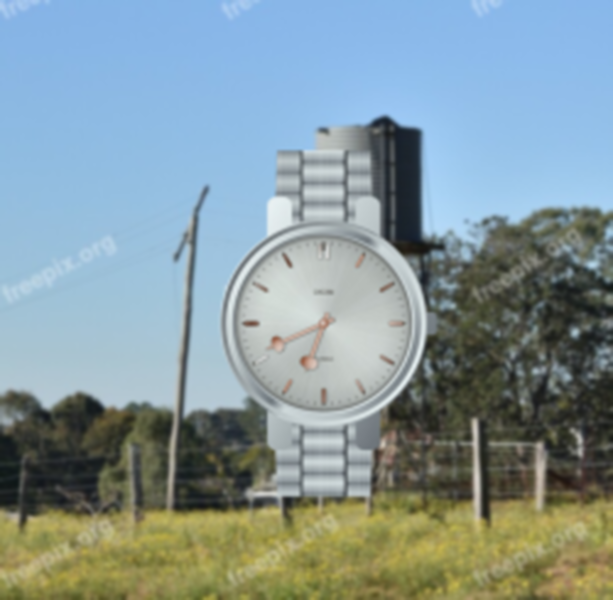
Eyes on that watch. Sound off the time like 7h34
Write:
6h41
